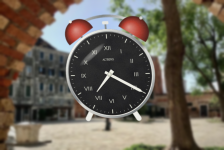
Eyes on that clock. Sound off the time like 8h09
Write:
7h20
